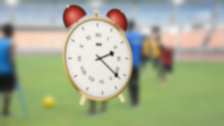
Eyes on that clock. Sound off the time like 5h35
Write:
2h22
